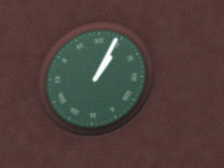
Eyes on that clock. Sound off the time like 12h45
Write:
1h04
